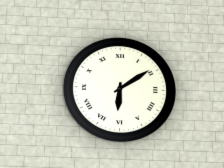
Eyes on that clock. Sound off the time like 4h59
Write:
6h09
